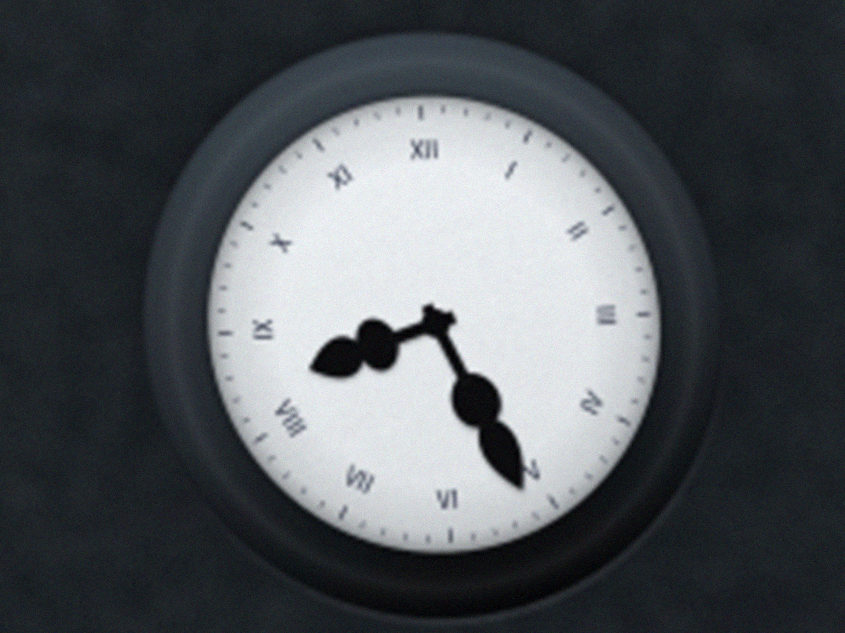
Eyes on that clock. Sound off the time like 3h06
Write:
8h26
